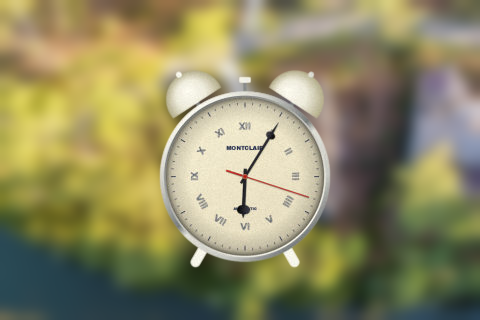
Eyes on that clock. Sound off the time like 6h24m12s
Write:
6h05m18s
